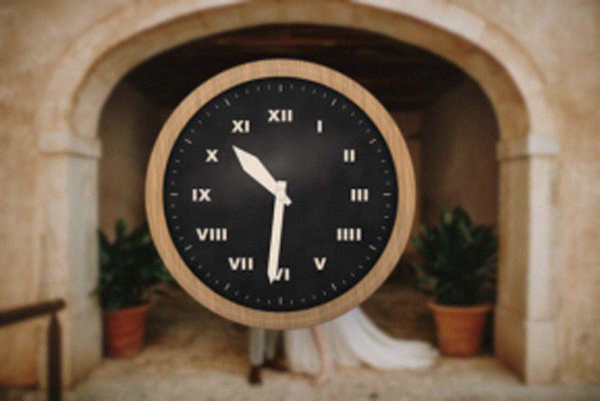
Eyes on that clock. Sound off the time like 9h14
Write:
10h31
